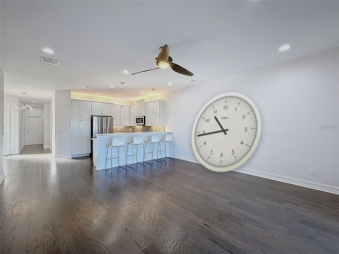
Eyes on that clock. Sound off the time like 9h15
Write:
10h44
